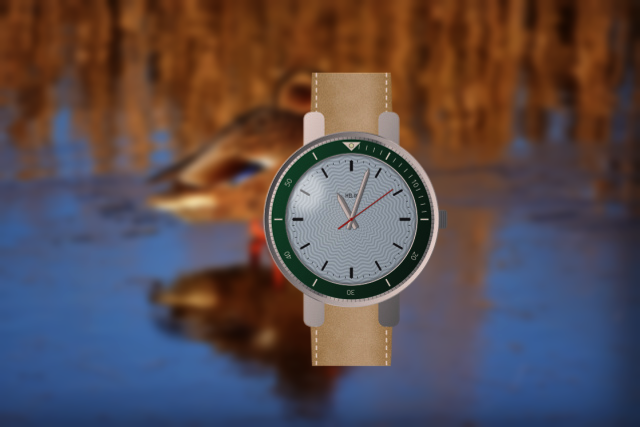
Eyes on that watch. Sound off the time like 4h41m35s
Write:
11h03m09s
